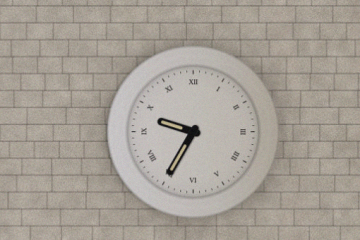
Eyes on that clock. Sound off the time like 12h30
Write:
9h35
